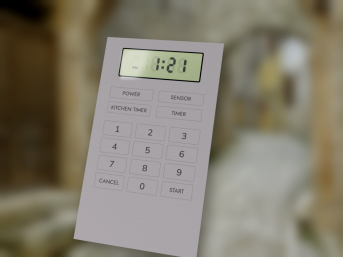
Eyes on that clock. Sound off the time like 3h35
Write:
1h21
